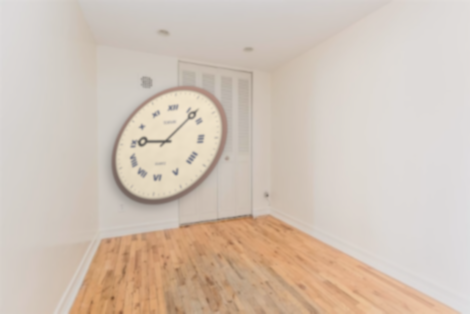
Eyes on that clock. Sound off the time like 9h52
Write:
9h07
